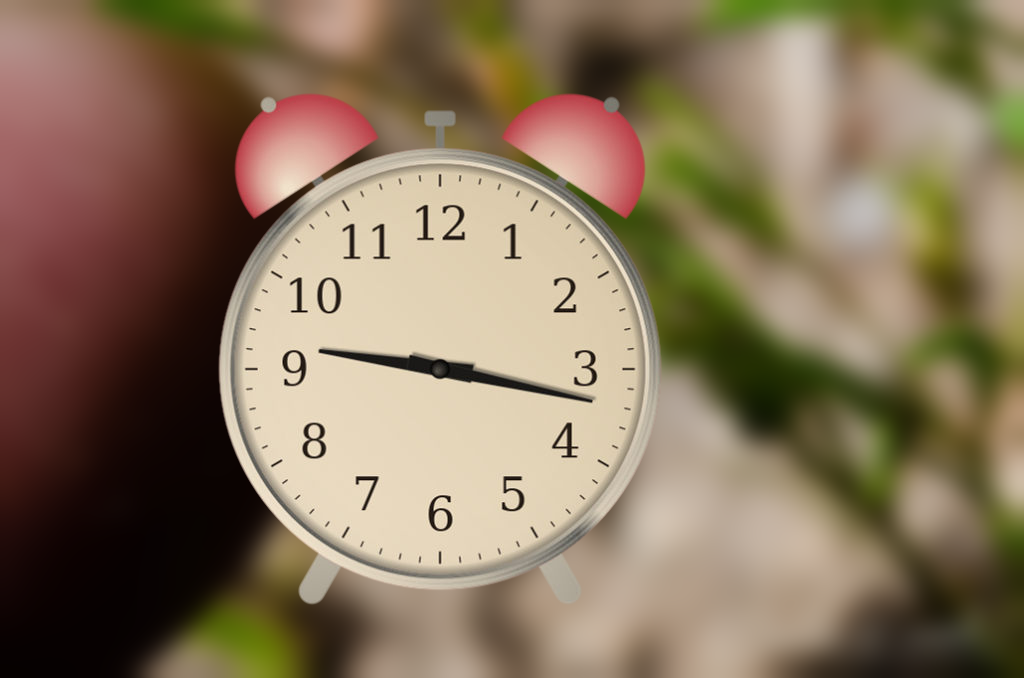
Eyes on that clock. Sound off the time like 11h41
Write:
9h17
